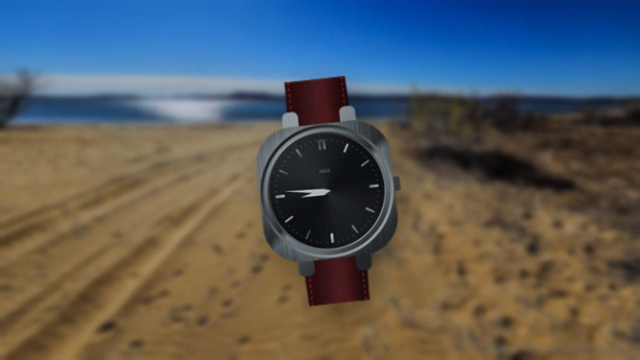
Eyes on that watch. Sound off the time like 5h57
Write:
8h46
